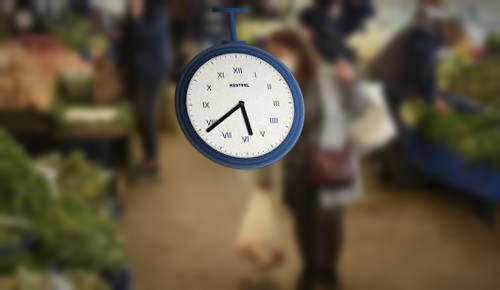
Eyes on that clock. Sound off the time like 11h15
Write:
5h39
